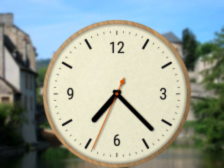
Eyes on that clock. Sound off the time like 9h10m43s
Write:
7h22m34s
